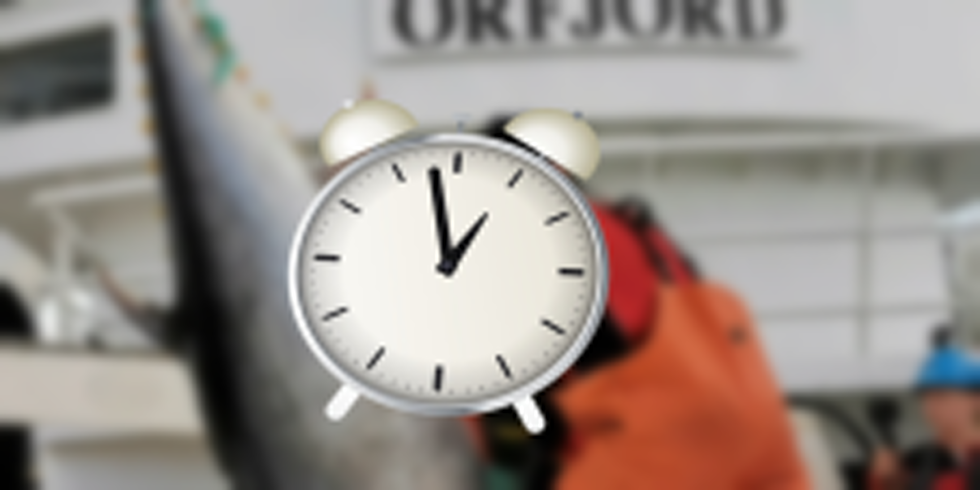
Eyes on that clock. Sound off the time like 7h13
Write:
12h58
